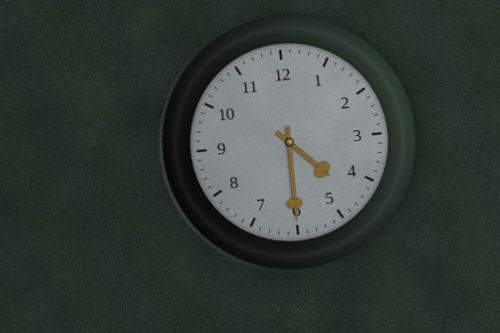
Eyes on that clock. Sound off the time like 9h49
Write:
4h30
